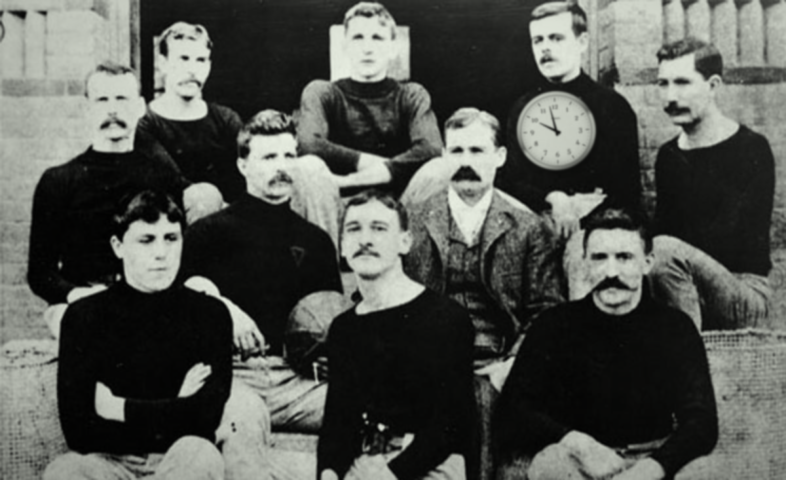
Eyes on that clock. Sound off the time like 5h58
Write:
9h58
